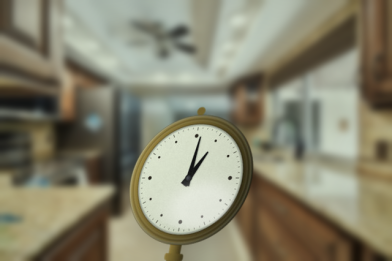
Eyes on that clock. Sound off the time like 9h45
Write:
1h01
